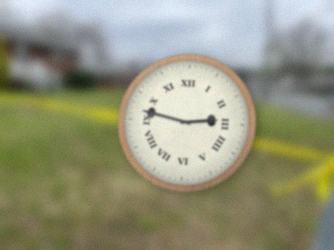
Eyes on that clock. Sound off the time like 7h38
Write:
2h47
